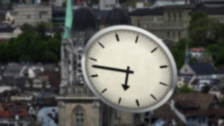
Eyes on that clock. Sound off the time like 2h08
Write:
6h48
